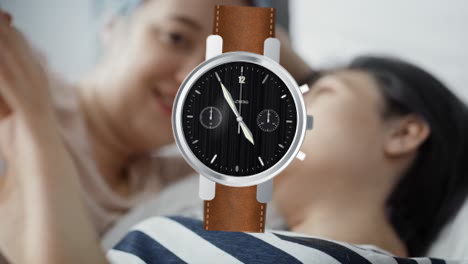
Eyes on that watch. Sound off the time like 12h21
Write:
4h55
